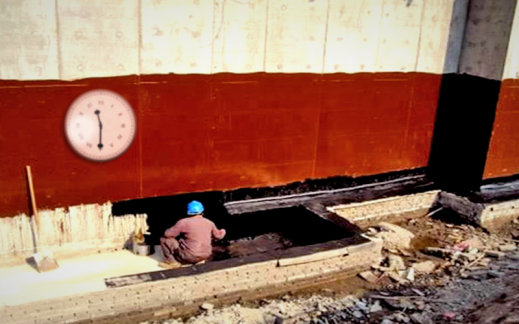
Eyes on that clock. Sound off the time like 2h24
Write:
11h30
